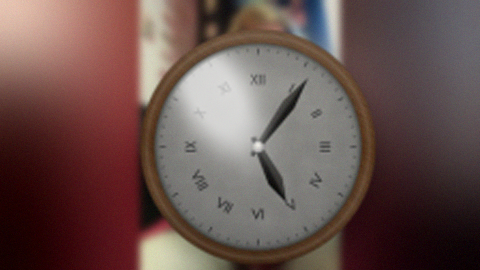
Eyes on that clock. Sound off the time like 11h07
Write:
5h06
